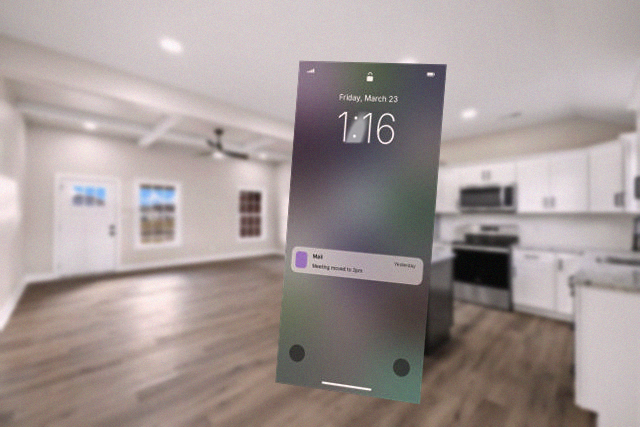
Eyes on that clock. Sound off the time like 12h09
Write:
1h16
